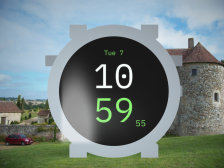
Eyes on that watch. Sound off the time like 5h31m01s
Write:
10h59m55s
